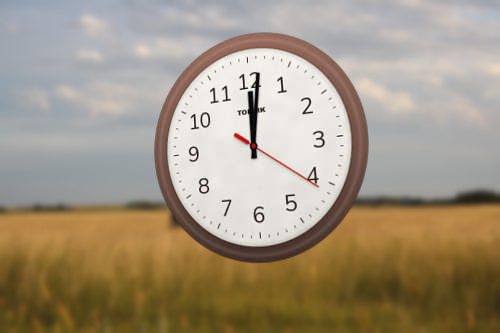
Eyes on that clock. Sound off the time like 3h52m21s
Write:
12h01m21s
